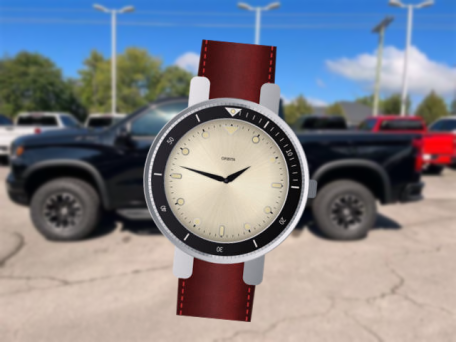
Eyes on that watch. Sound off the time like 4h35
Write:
1h47
